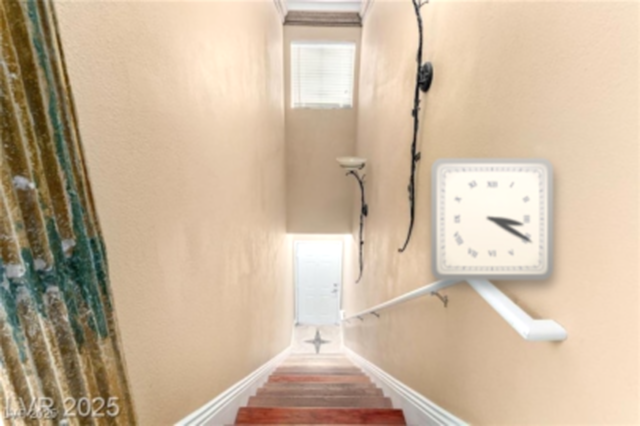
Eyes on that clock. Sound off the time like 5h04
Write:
3h20
